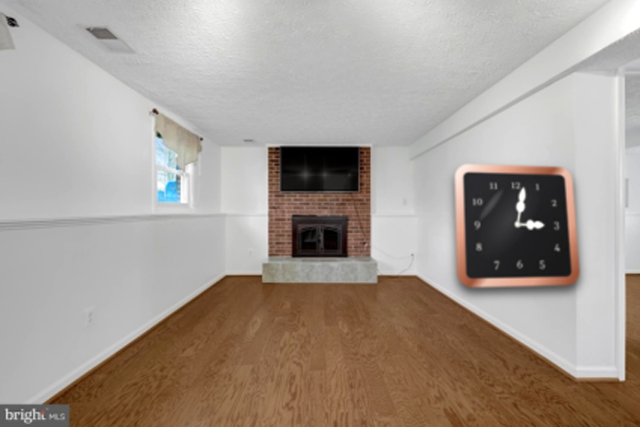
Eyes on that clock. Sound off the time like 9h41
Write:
3h02
